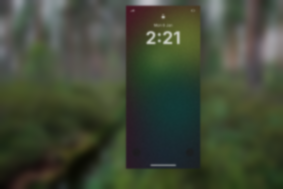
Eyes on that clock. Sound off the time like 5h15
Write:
2h21
